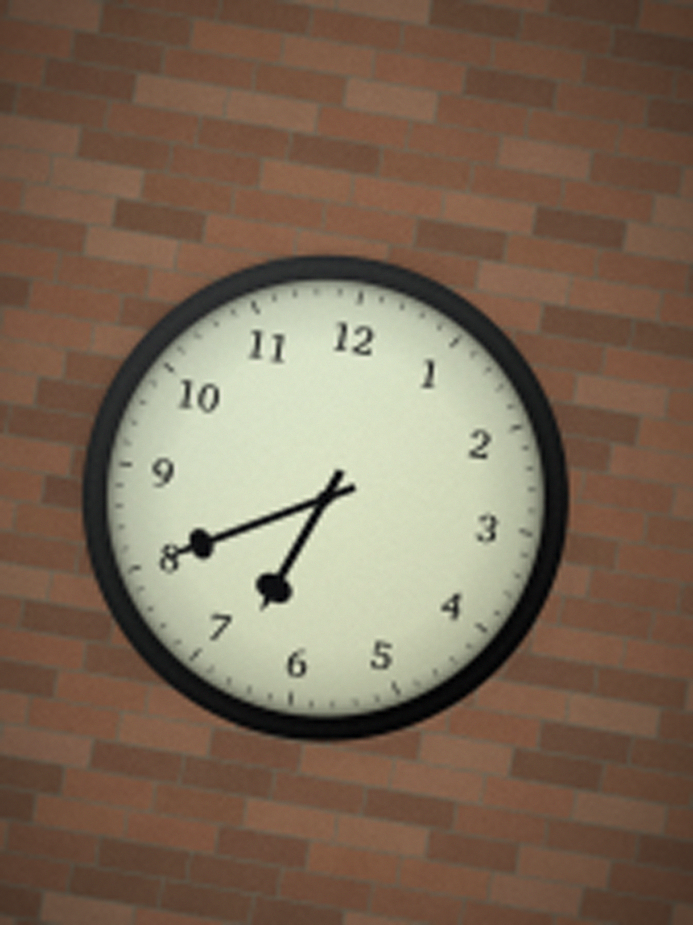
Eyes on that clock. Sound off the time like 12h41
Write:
6h40
